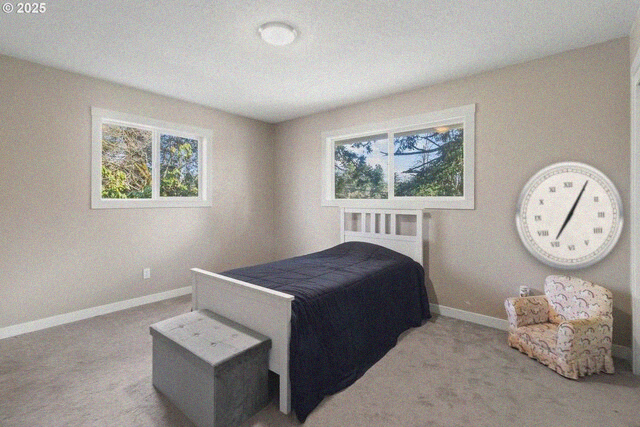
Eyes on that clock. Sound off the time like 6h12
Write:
7h05
